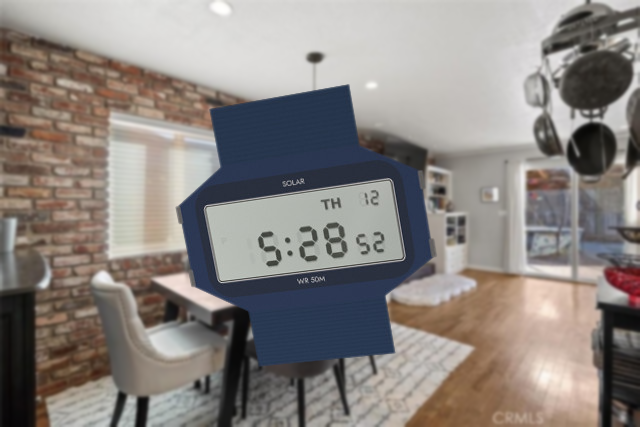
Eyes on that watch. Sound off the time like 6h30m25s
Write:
5h28m52s
